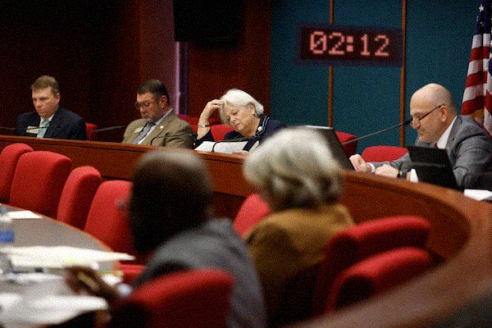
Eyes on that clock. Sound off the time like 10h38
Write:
2h12
